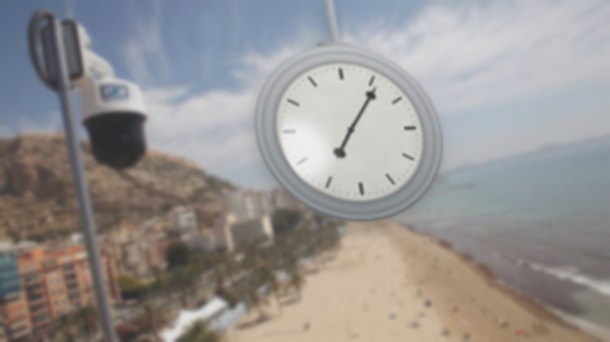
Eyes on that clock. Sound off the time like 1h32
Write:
7h06
